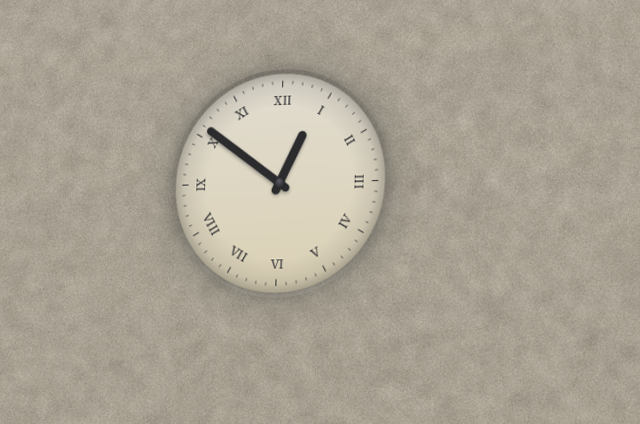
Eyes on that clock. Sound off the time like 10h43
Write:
12h51
